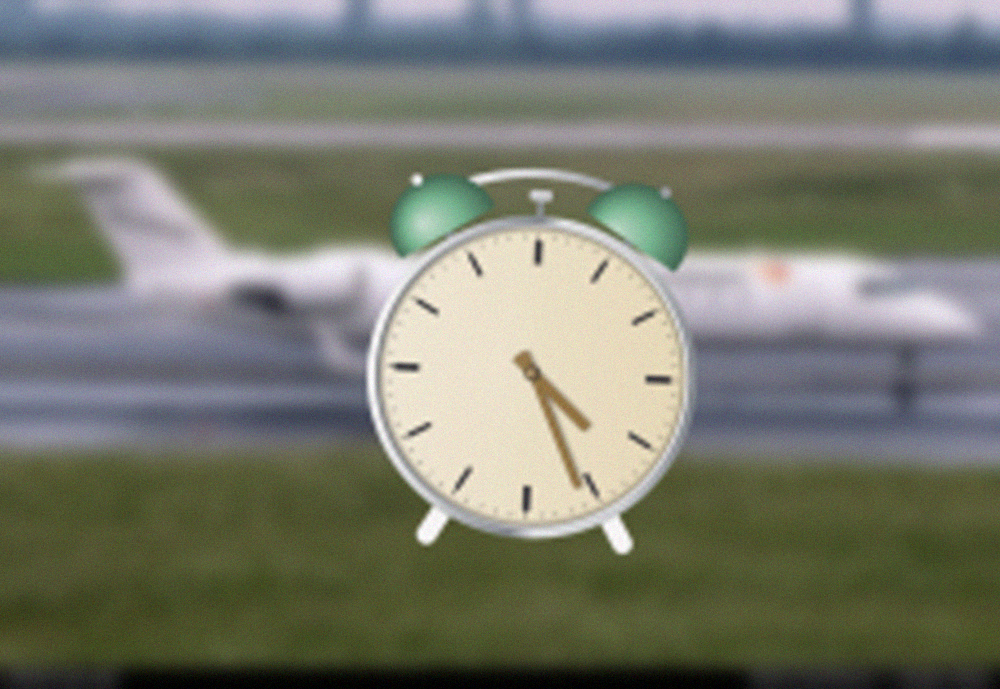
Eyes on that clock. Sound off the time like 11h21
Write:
4h26
